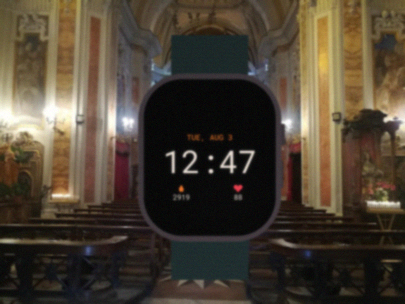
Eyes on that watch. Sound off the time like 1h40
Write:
12h47
